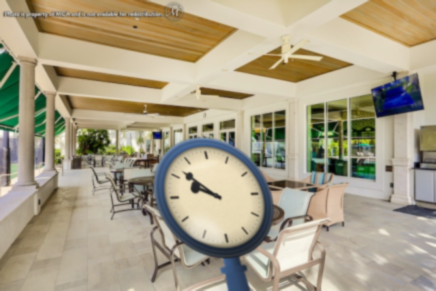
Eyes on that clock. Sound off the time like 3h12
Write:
9h52
